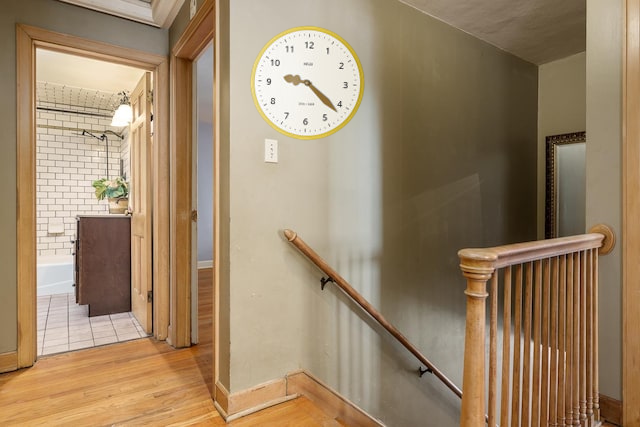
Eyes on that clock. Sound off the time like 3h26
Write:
9h22
